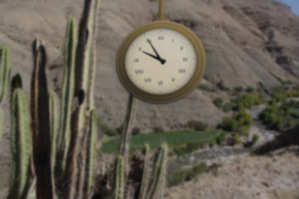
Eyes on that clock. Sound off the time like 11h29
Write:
9h55
